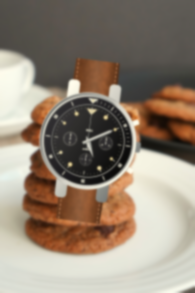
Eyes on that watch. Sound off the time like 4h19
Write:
5h10
